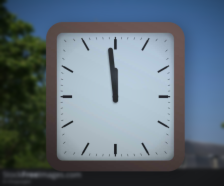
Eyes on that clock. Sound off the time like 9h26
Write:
11h59
